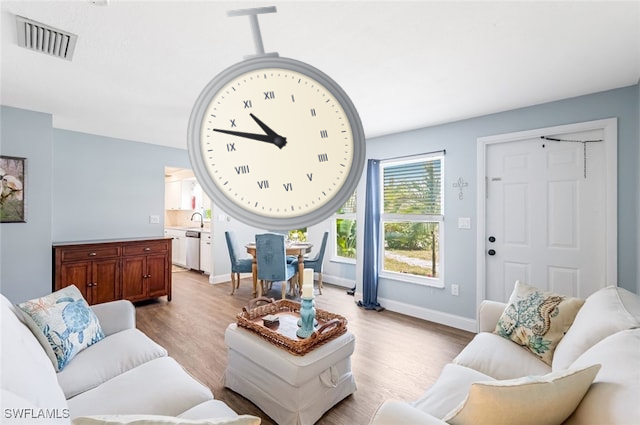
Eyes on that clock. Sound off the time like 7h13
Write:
10h48
